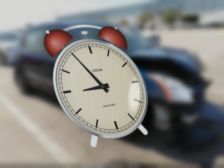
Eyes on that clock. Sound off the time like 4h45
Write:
8h55
